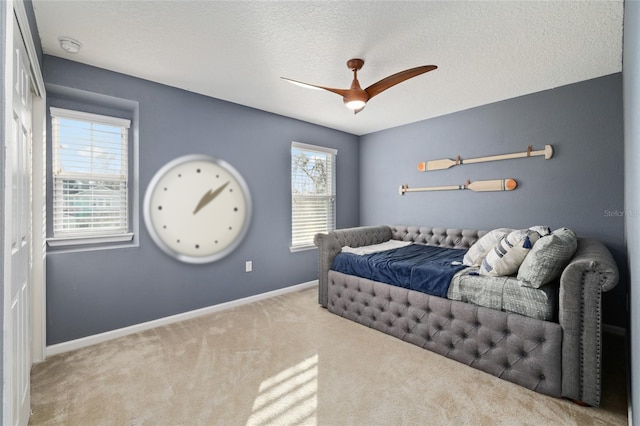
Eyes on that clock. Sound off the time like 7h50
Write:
1h08
